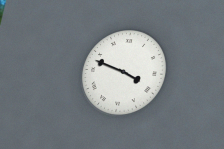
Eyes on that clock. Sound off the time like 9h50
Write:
3h48
